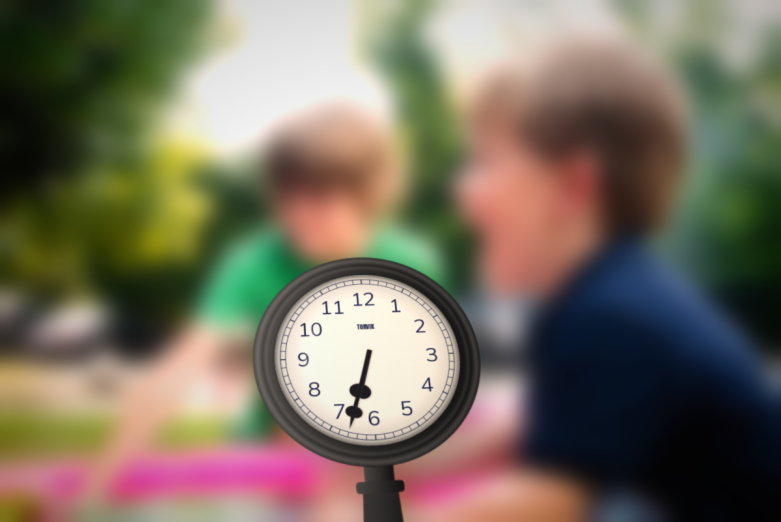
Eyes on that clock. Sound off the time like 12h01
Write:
6h33
